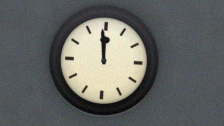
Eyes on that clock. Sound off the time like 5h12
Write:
11h59
